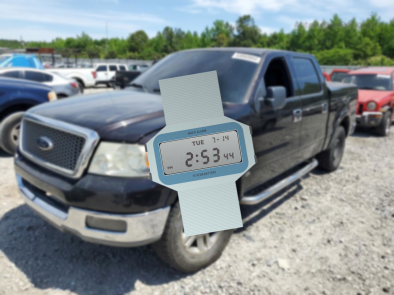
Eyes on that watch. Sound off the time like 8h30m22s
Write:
2h53m44s
